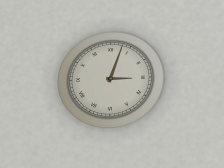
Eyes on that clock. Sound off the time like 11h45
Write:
3h03
